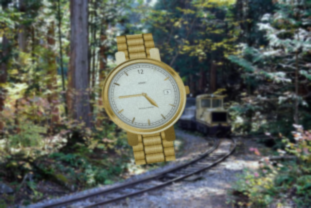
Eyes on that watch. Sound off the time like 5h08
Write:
4h45
